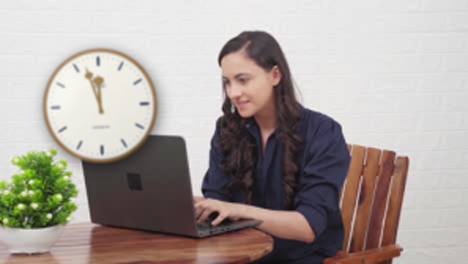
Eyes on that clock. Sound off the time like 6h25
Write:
11h57
